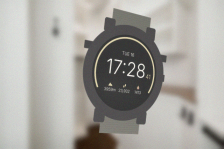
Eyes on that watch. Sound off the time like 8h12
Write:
17h28
